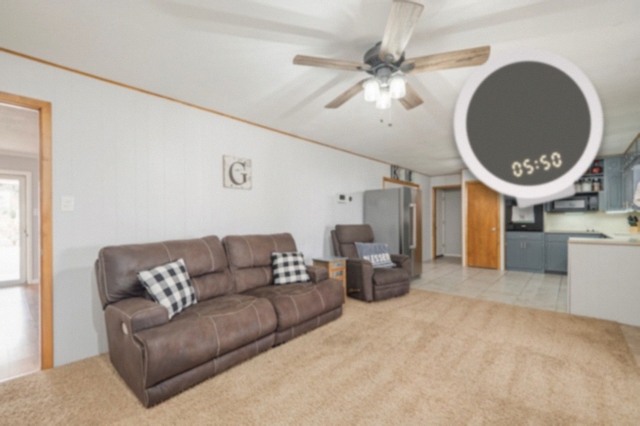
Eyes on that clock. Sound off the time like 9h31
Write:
5h50
